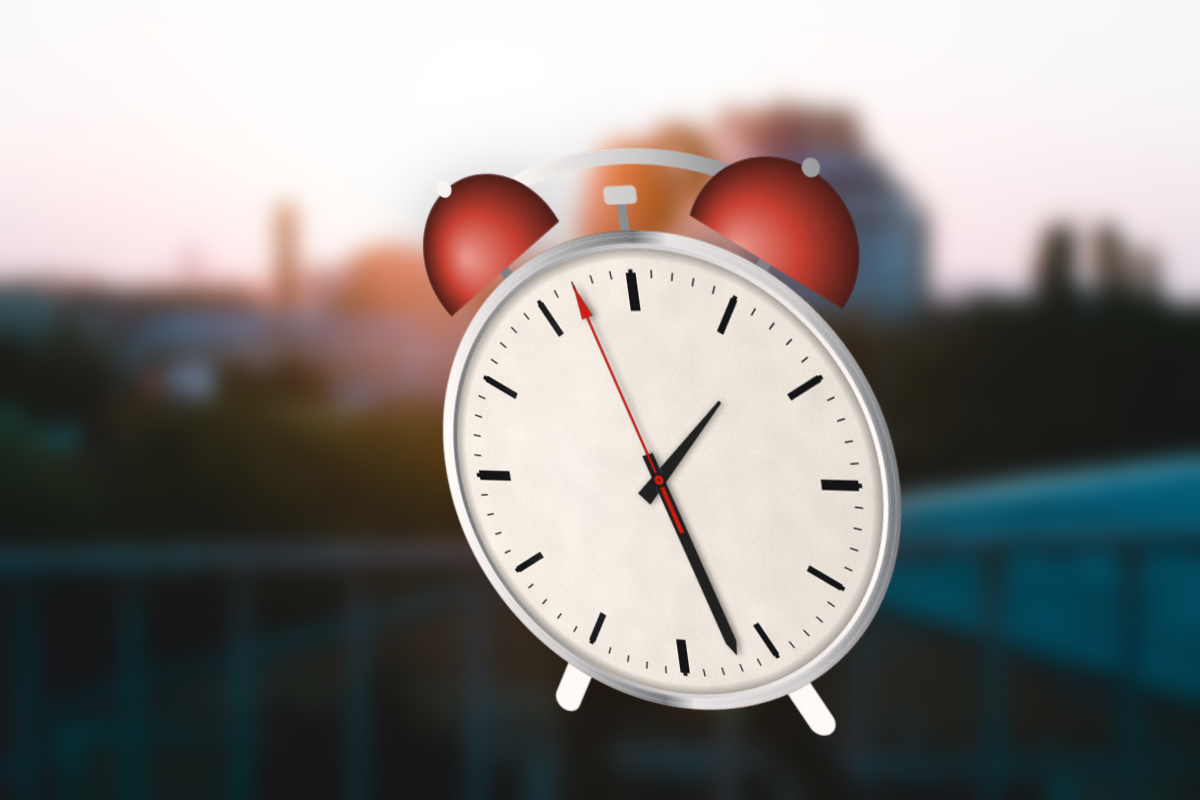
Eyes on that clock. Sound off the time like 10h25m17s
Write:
1h26m57s
